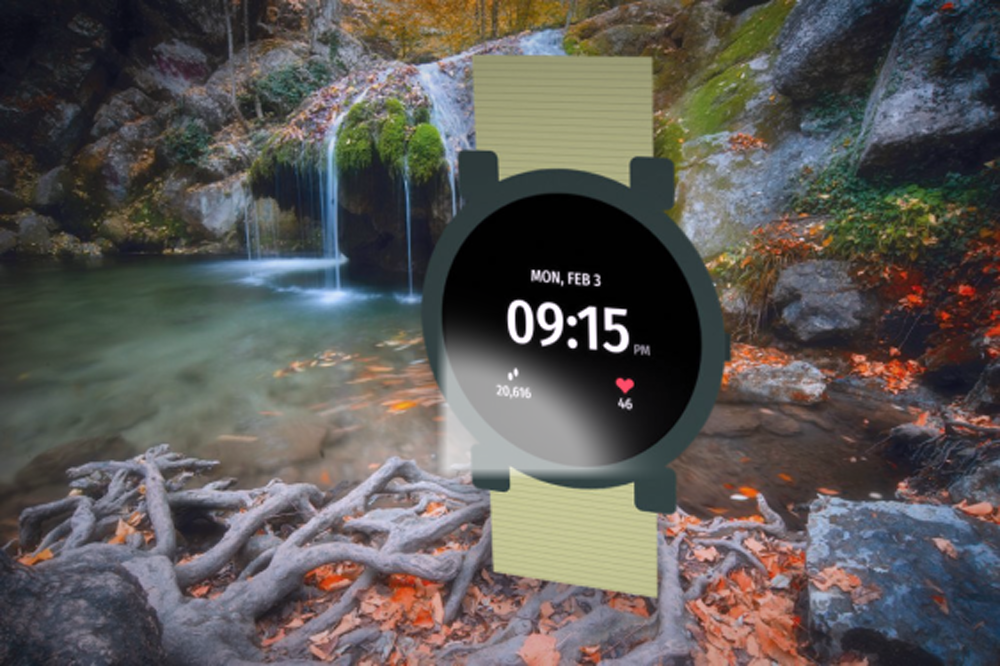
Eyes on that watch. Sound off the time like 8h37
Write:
9h15
